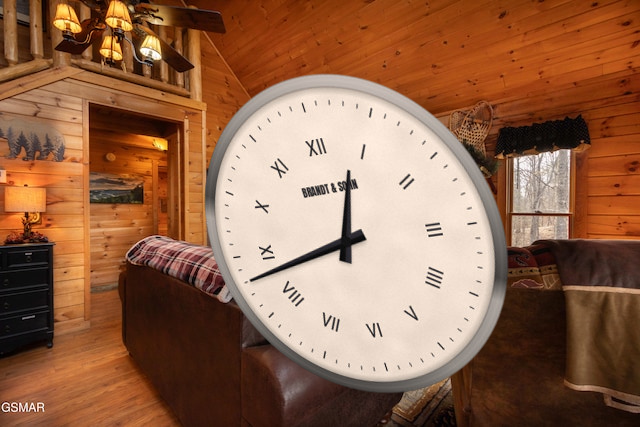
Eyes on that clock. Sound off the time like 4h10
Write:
12h43
